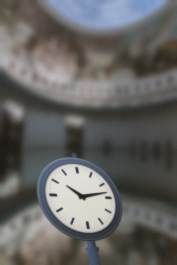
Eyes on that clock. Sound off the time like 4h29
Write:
10h13
